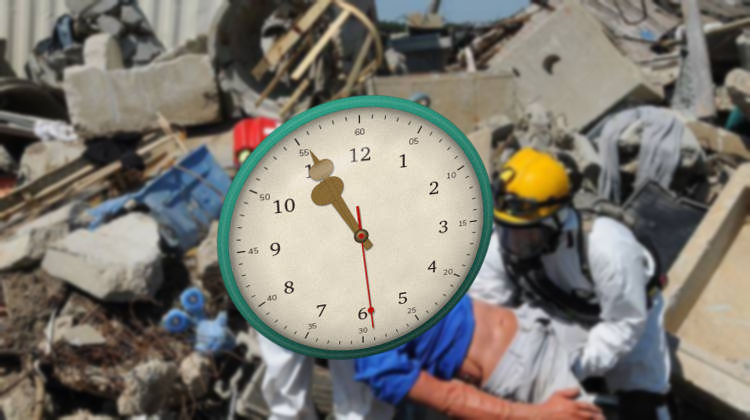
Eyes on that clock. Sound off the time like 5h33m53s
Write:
10h55m29s
